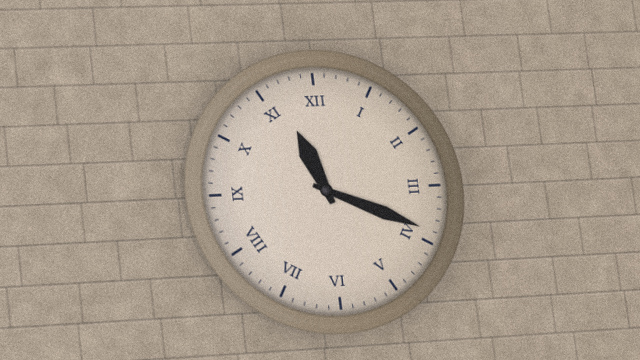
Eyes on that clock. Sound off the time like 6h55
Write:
11h19
